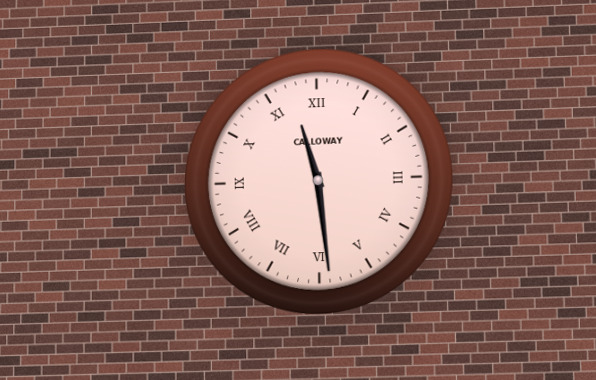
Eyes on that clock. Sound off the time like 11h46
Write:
11h29
